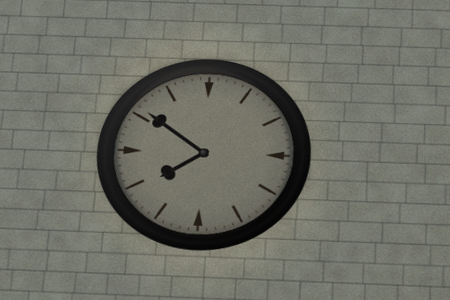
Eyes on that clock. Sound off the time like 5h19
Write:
7h51
